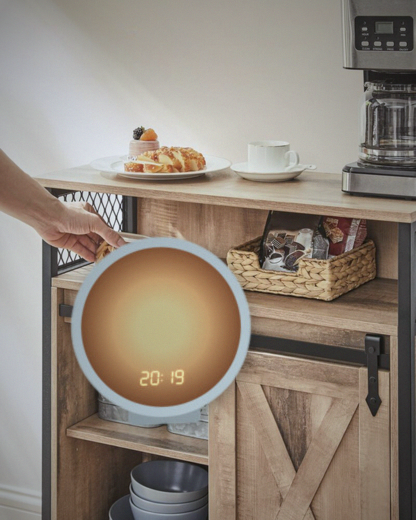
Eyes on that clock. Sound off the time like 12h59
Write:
20h19
